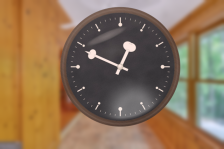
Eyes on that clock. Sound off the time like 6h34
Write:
12h49
